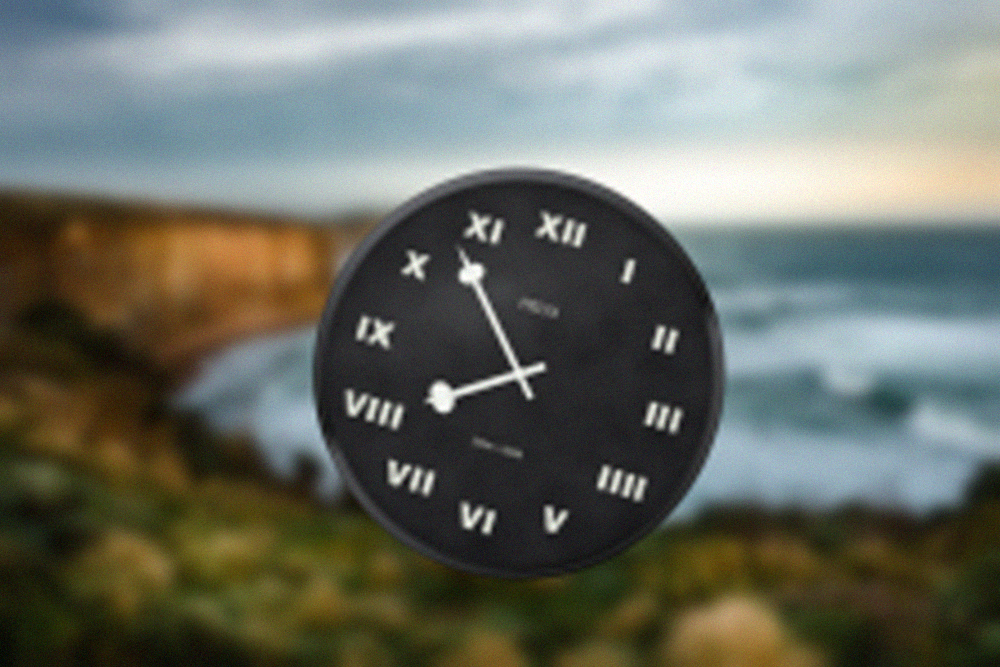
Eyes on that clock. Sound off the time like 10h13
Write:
7h53
